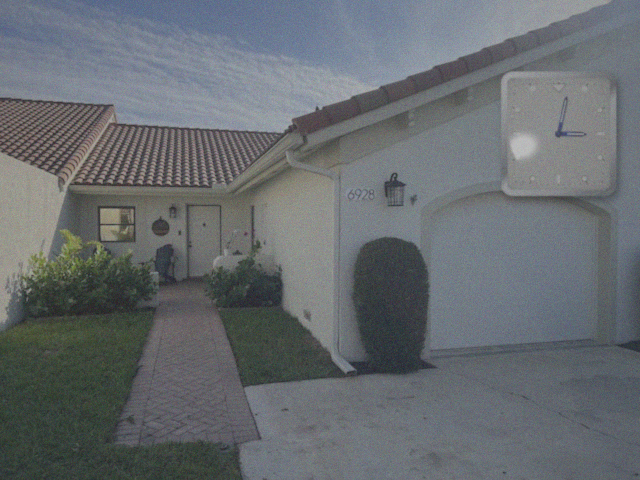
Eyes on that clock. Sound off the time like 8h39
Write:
3h02
